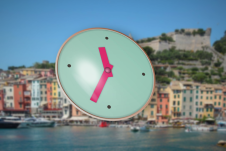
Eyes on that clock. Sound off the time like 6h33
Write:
11h34
